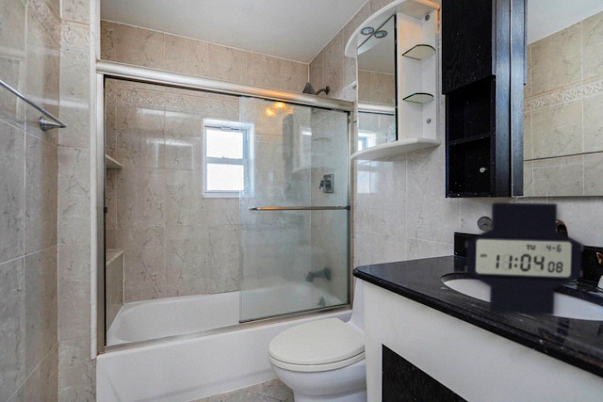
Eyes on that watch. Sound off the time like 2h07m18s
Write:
11h04m08s
